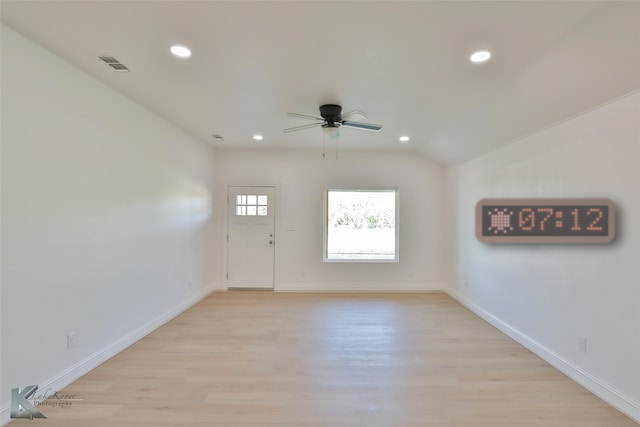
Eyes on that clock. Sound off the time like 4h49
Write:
7h12
